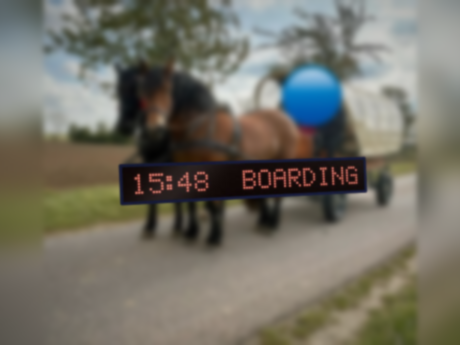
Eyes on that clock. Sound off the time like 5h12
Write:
15h48
